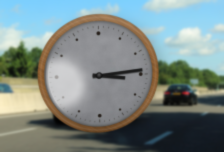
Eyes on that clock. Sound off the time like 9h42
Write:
3h14
